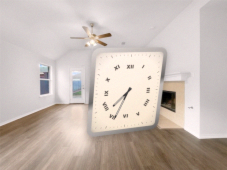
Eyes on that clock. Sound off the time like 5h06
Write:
7h34
